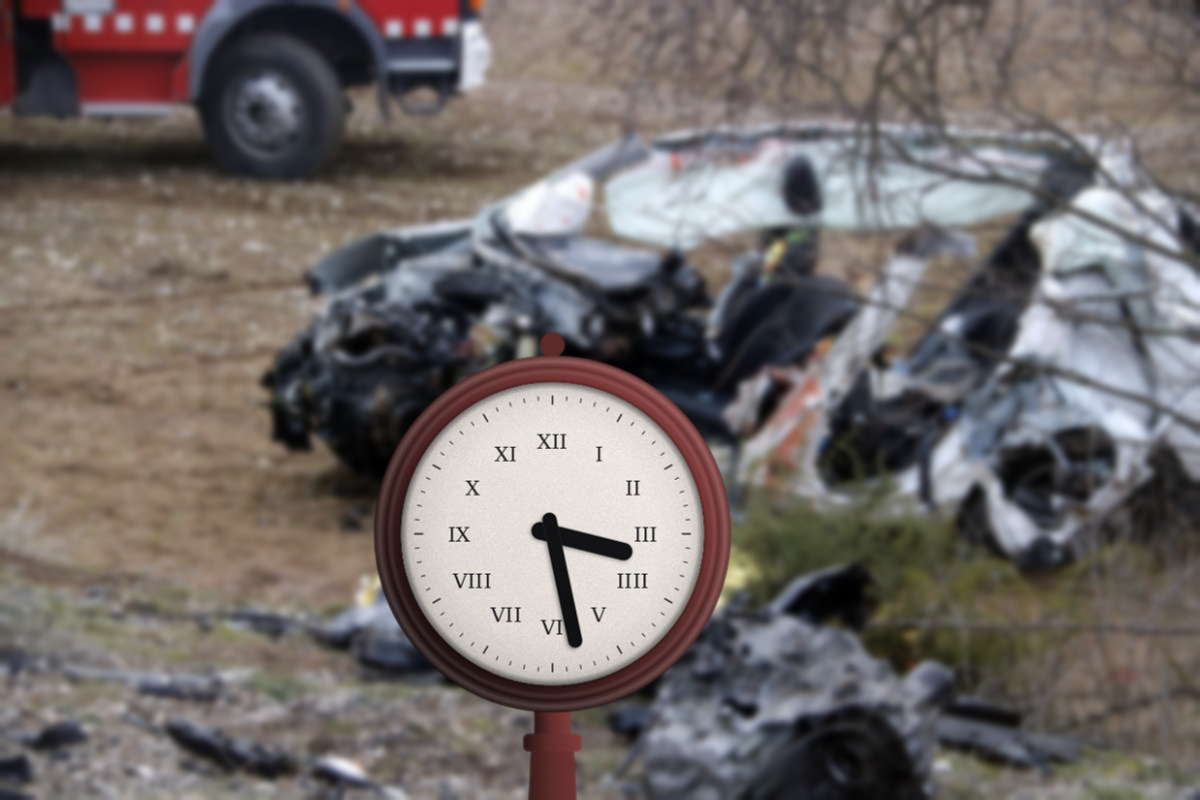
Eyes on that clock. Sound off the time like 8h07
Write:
3h28
